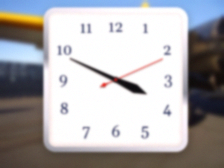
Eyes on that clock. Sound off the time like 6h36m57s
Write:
3h49m11s
